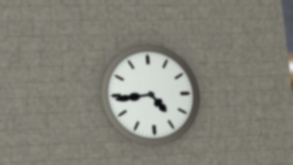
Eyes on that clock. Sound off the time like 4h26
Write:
4h44
